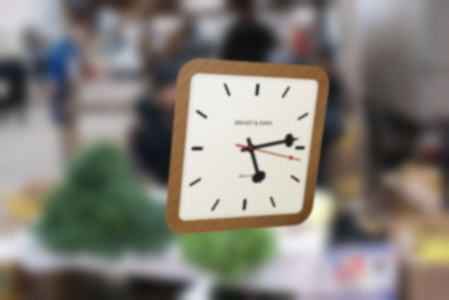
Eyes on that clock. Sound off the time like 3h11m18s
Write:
5h13m17s
